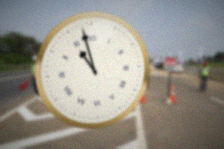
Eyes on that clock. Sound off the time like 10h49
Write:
10h58
